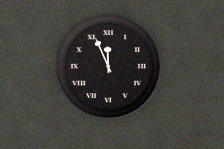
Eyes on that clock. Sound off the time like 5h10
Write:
11h56
